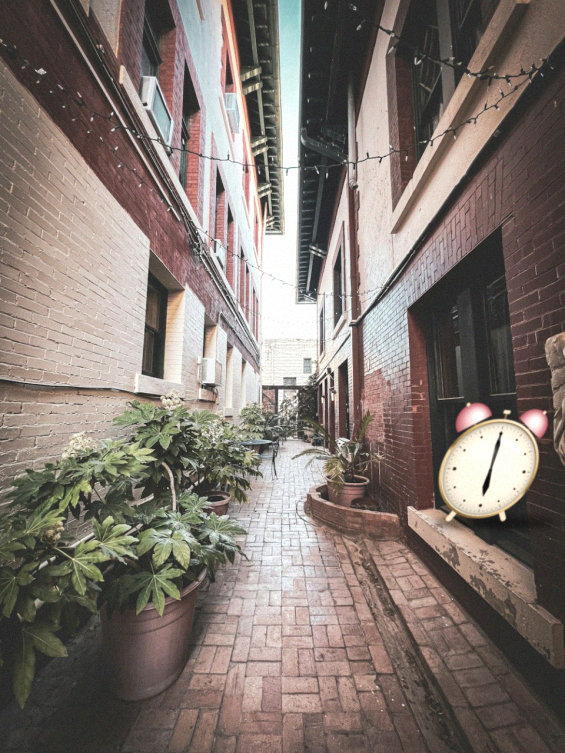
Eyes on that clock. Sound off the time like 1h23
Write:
6h00
